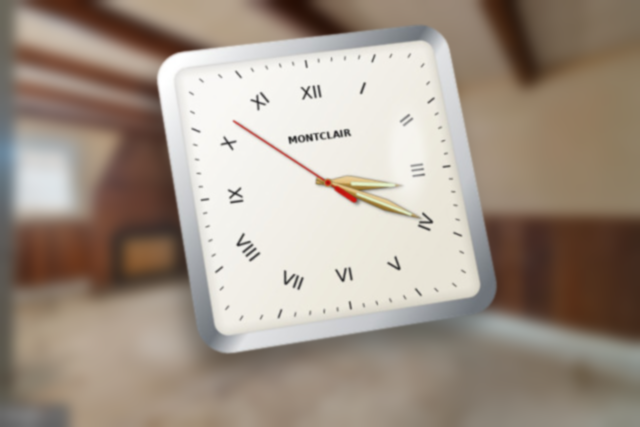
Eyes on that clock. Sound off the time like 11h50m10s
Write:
3h19m52s
